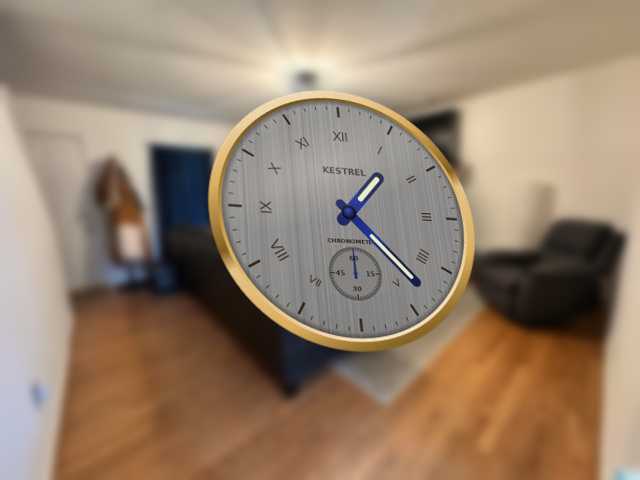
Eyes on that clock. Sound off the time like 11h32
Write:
1h23
